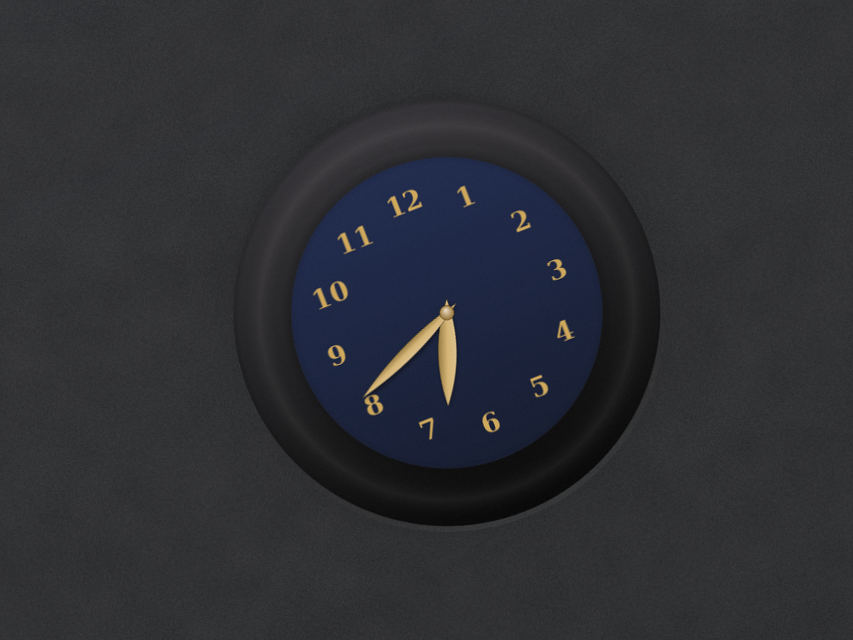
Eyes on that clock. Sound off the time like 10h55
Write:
6h41
